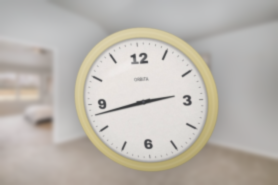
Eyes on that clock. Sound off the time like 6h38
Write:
2h43
